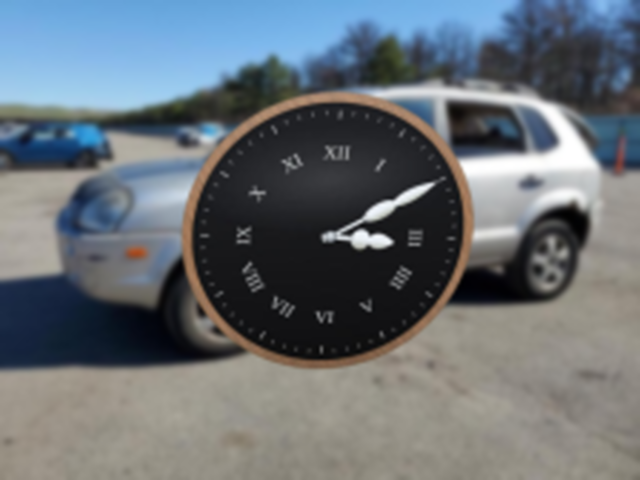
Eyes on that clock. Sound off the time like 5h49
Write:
3h10
